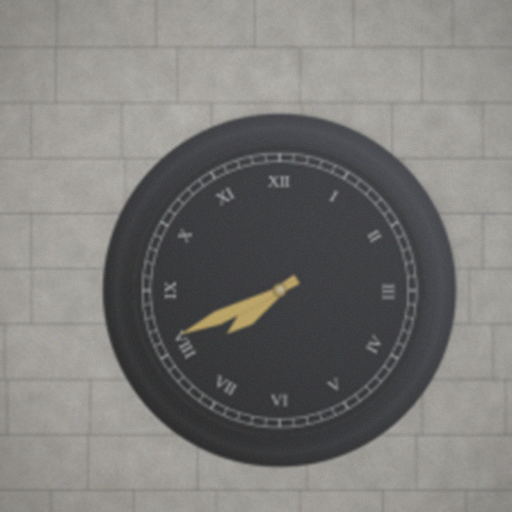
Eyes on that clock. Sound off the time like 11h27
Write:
7h41
